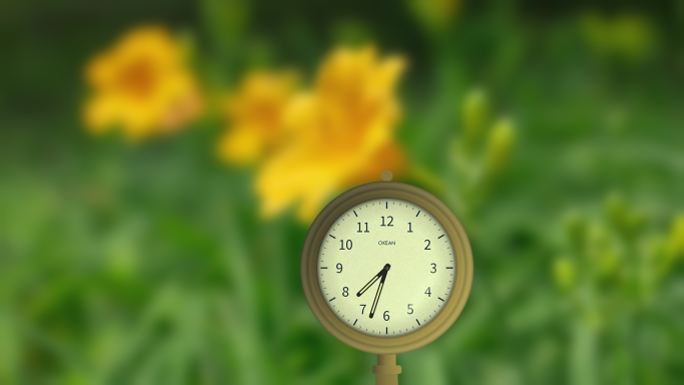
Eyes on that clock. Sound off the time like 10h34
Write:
7h33
